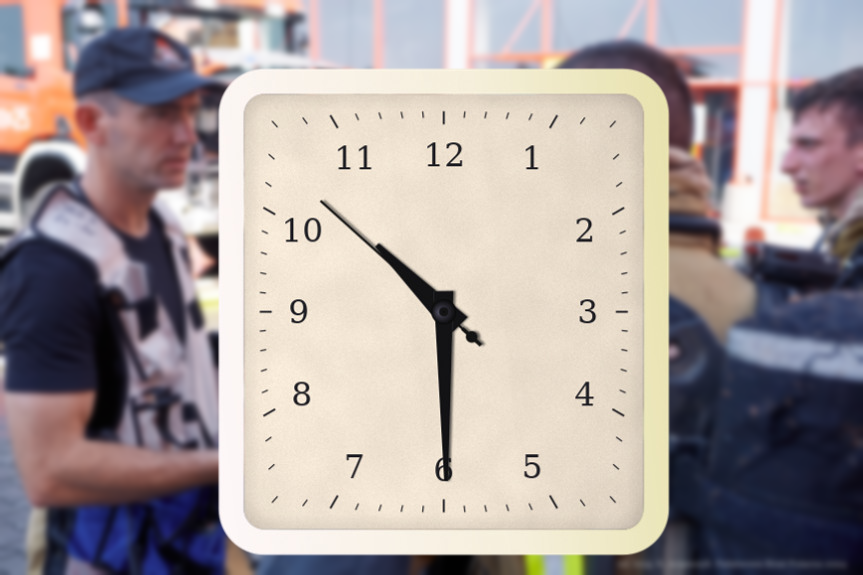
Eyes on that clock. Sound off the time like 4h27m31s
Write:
10h29m52s
